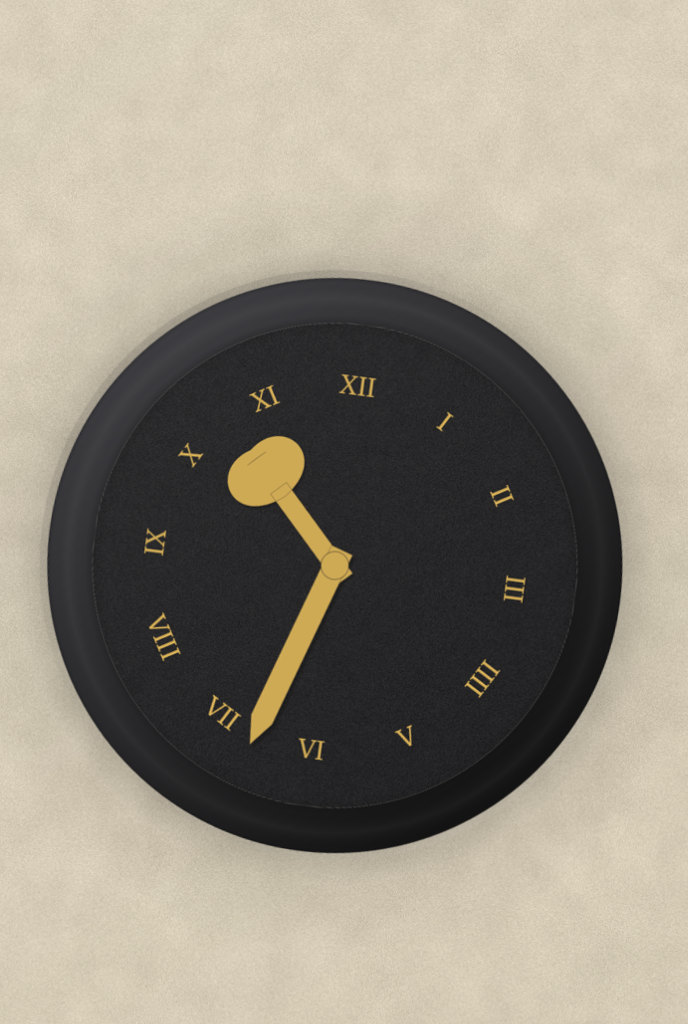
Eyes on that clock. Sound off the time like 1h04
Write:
10h33
